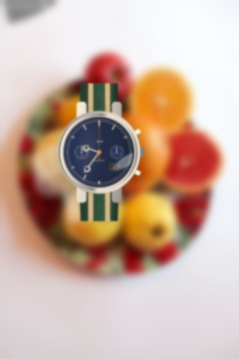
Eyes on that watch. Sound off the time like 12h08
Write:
9h36
